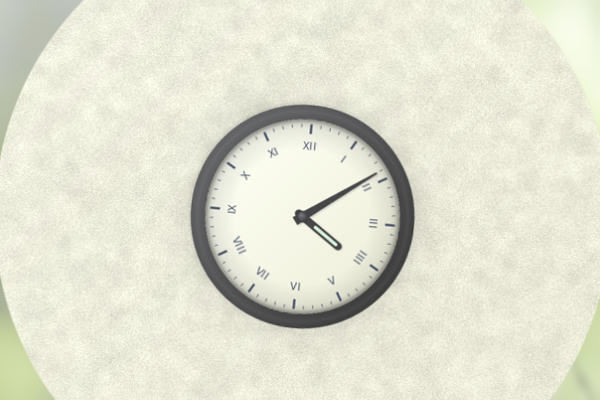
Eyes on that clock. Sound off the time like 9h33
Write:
4h09
